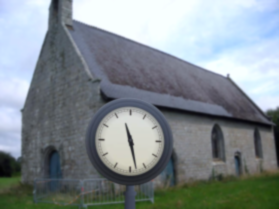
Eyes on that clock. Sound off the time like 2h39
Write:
11h28
